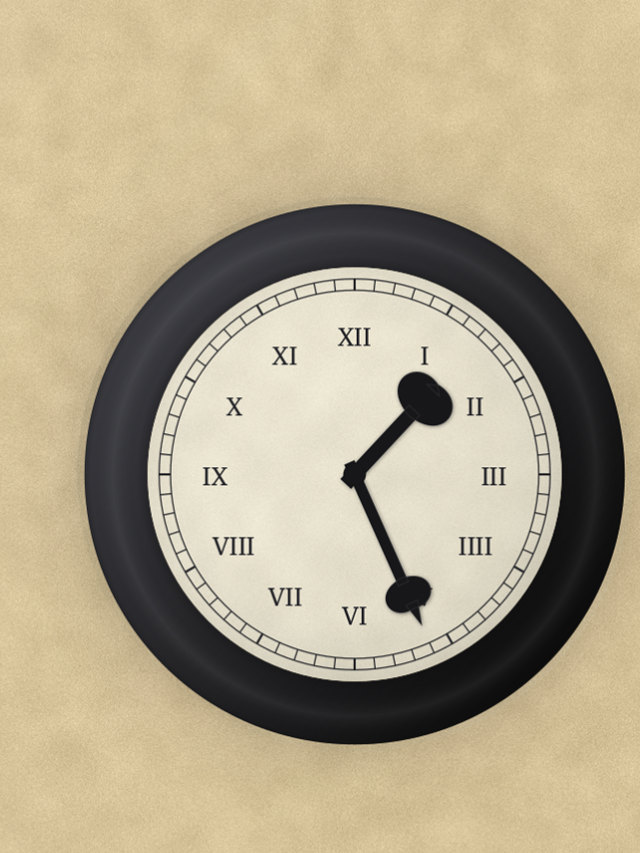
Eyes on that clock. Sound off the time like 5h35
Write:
1h26
